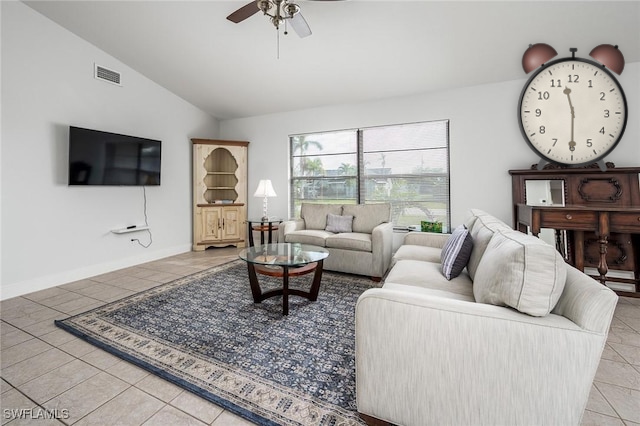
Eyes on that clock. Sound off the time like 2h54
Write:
11h30
